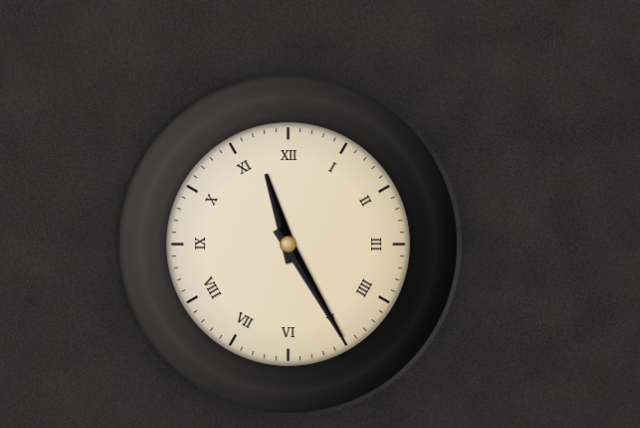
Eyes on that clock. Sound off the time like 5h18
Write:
11h25
